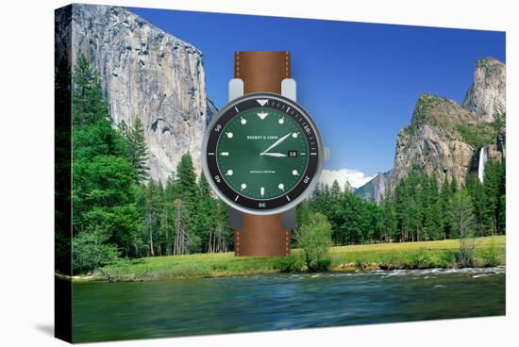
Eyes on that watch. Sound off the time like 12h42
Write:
3h09
